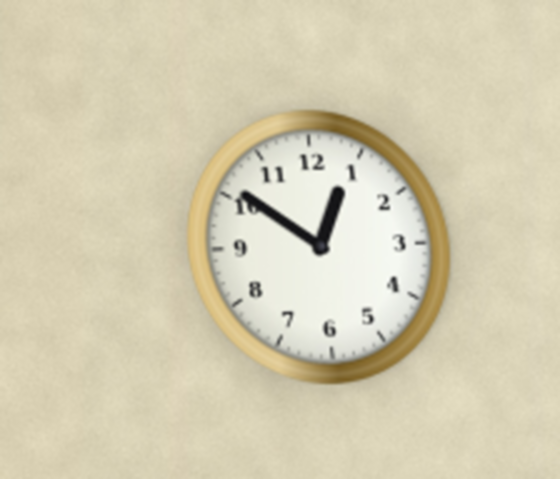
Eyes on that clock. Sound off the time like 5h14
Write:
12h51
